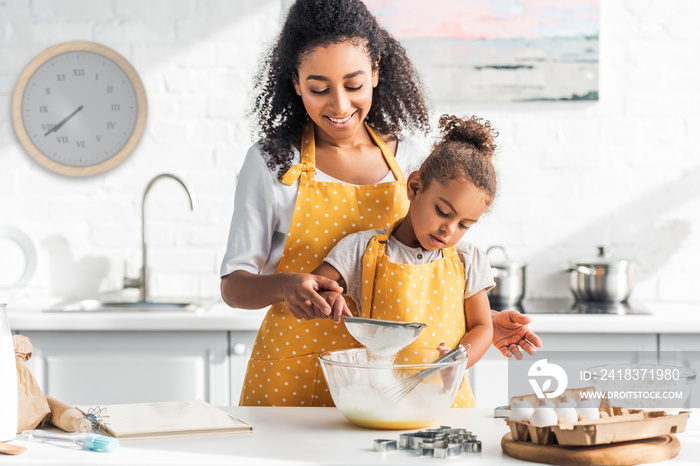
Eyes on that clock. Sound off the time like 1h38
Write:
7h39
